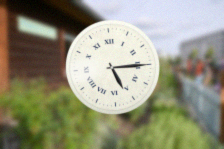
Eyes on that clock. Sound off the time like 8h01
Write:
5h15
